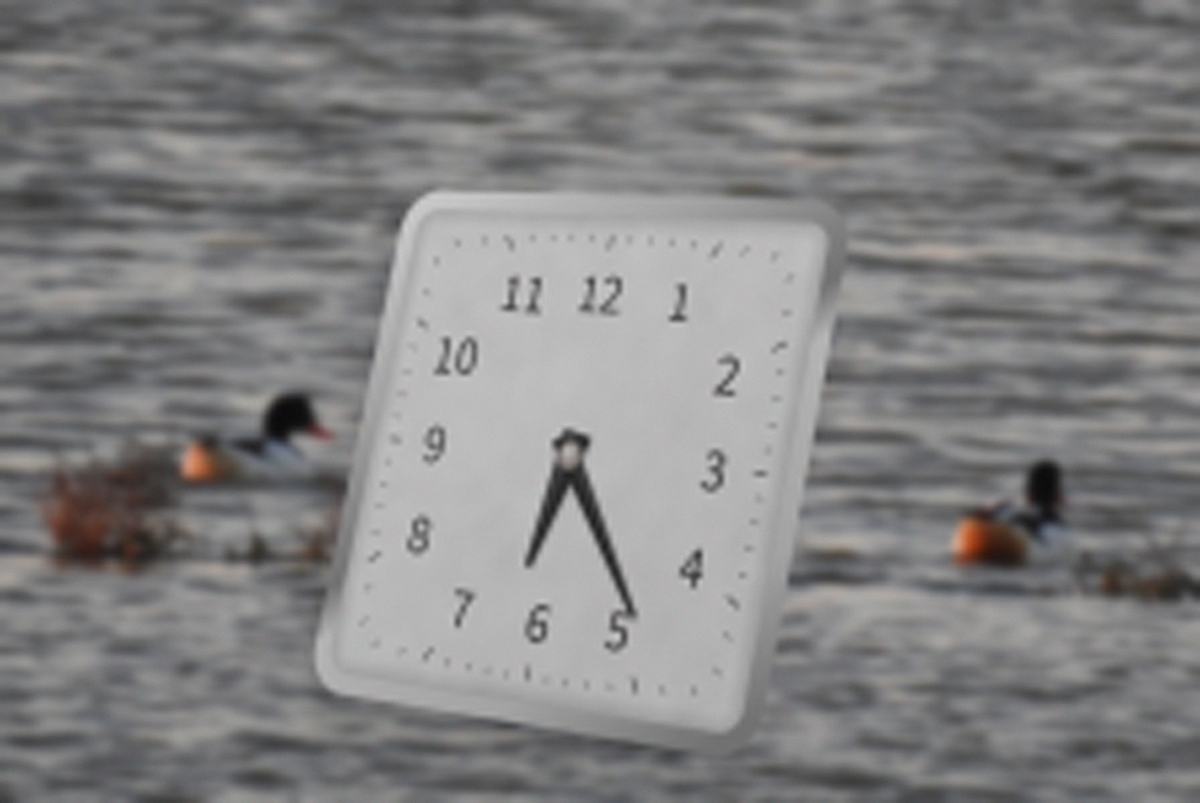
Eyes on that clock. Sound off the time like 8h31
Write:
6h24
